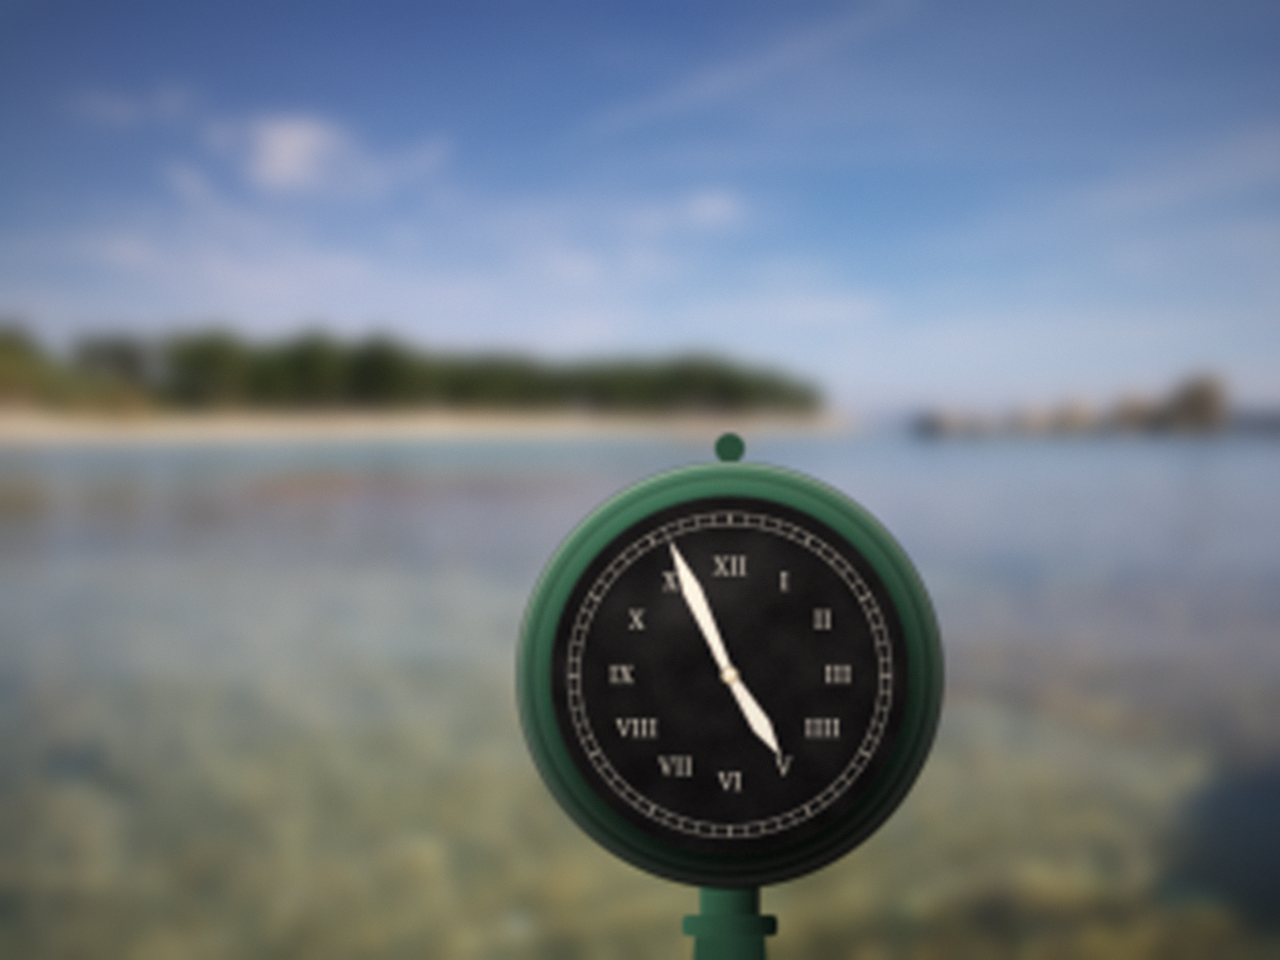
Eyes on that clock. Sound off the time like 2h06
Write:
4h56
